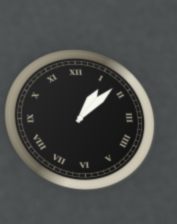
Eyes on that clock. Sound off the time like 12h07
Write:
1h08
